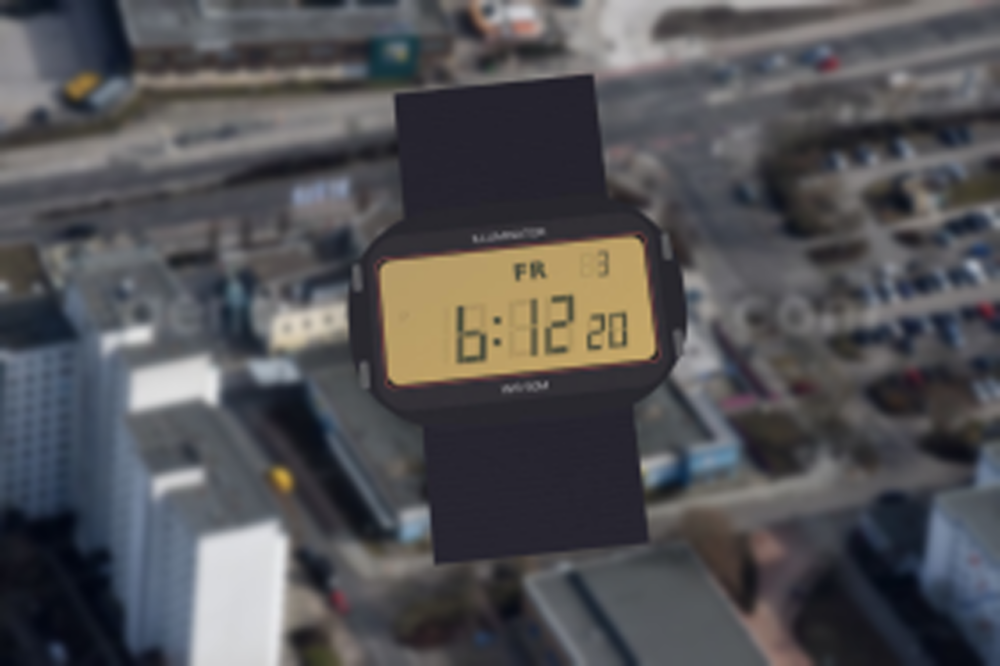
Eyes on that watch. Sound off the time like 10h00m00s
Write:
6h12m20s
